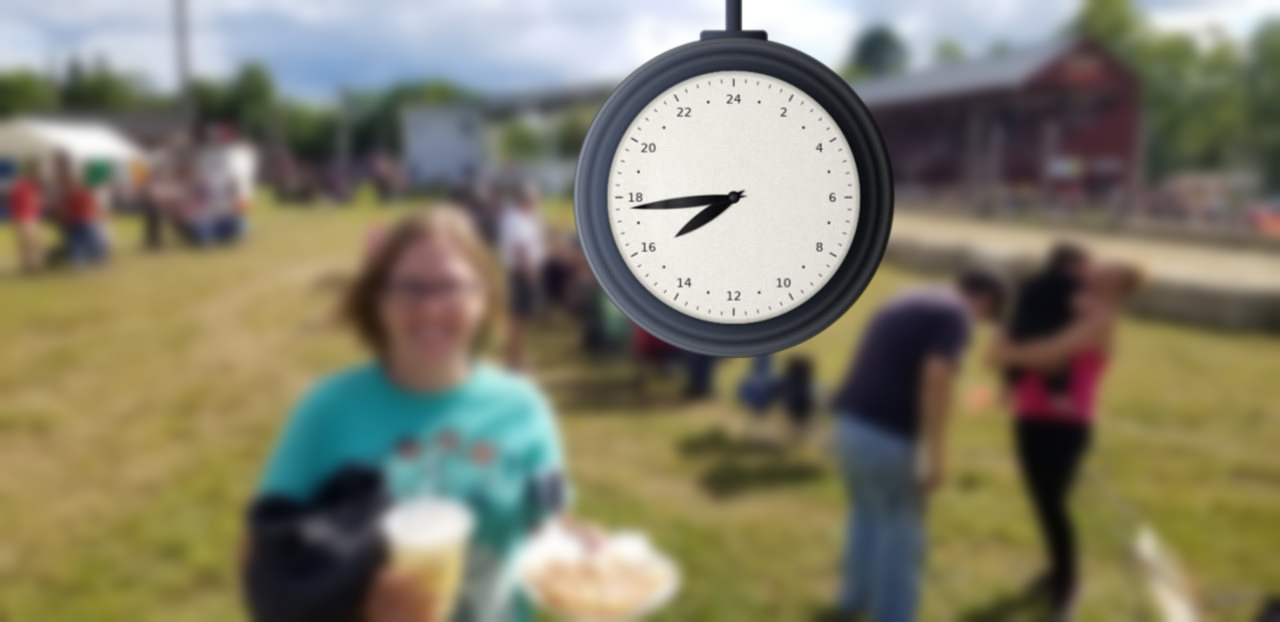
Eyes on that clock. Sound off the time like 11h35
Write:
15h44
